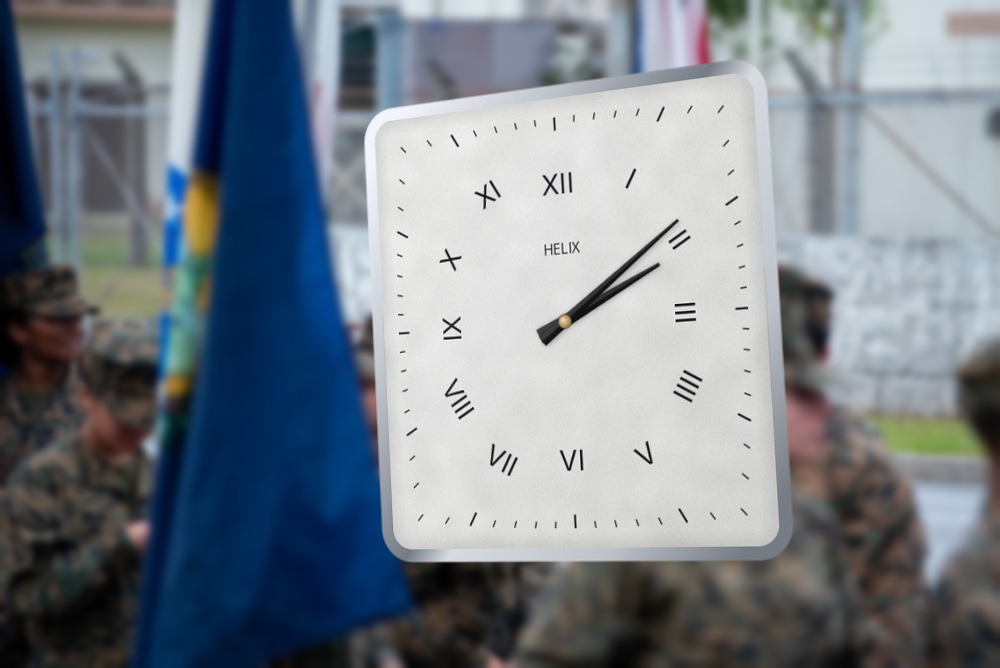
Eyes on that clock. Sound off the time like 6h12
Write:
2h09
